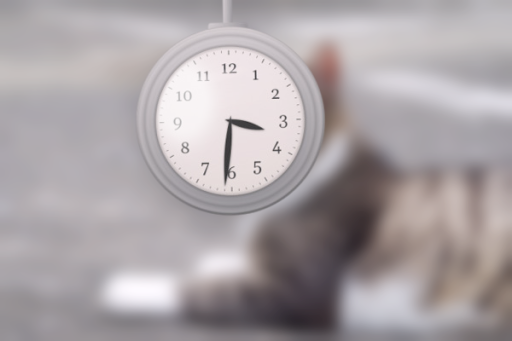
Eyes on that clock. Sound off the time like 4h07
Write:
3h31
